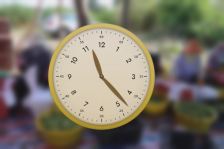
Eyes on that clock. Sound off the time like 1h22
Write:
11h23
